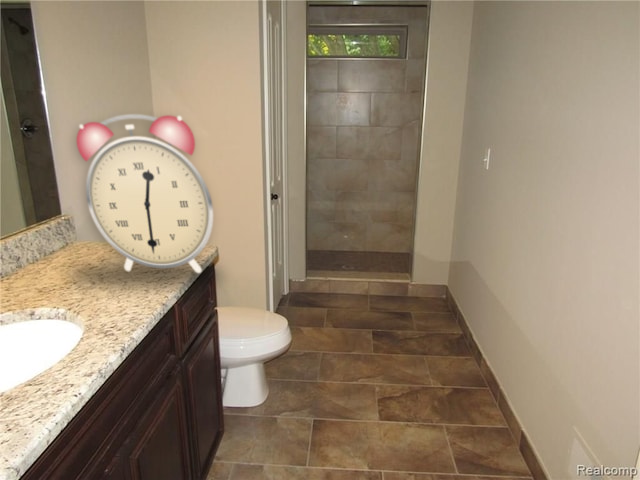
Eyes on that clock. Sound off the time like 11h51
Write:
12h31
